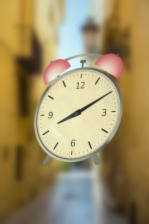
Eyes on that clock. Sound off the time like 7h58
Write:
8h10
